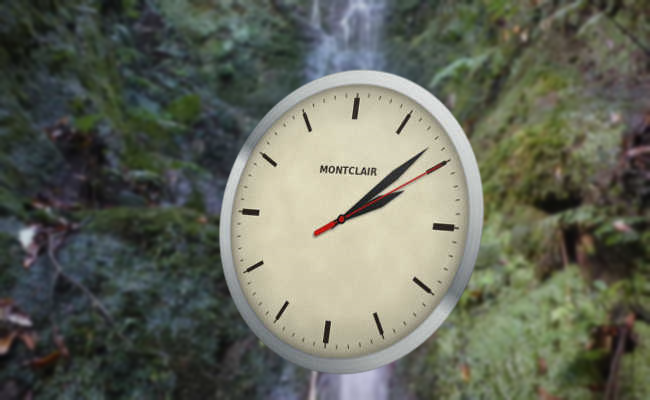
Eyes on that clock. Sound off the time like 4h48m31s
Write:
2h08m10s
